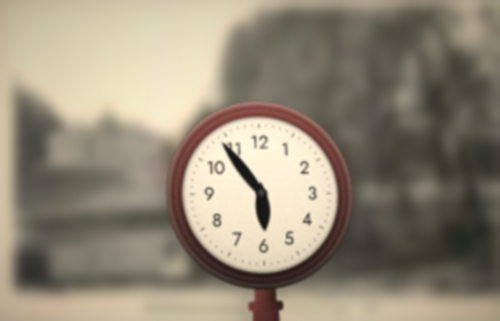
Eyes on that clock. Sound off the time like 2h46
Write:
5h54
